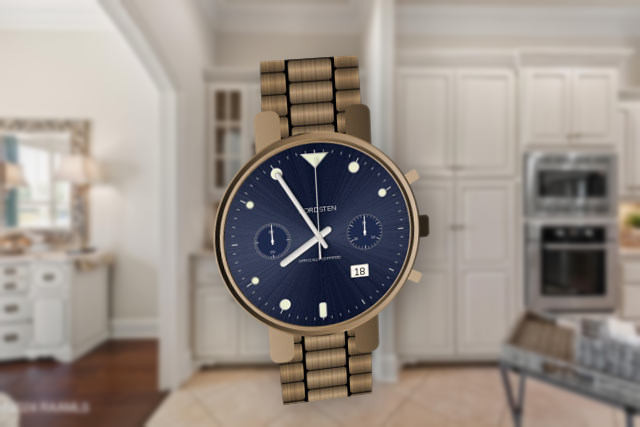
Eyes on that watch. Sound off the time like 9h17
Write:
7h55
